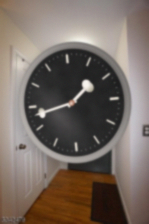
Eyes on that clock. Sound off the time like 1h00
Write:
1h43
